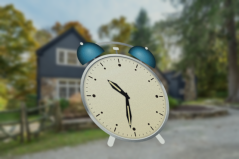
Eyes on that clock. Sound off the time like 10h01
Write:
10h31
